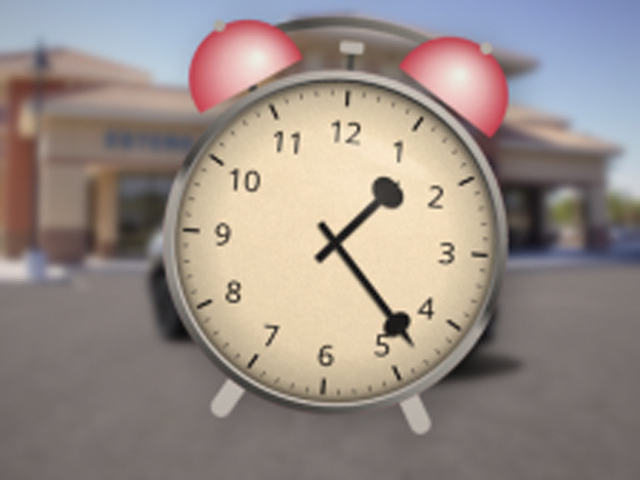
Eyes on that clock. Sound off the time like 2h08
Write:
1h23
